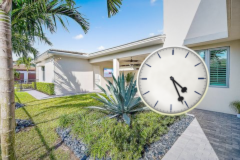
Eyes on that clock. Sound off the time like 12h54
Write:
4h26
